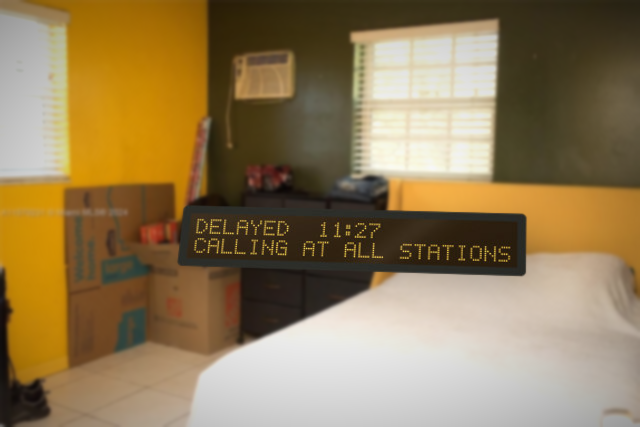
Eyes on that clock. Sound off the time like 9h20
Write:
11h27
